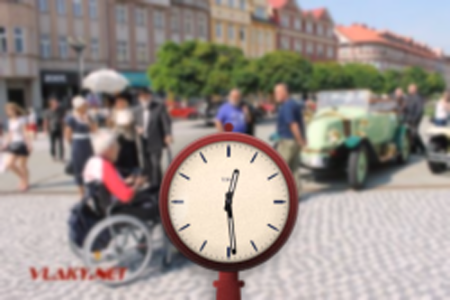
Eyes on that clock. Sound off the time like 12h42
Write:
12h29
